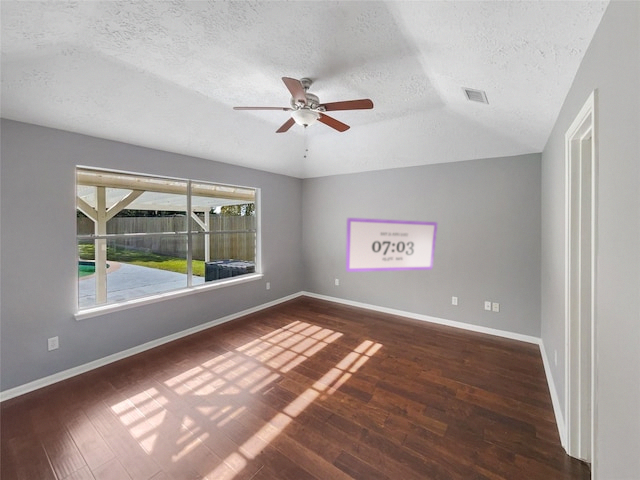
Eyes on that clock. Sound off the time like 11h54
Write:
7h03
